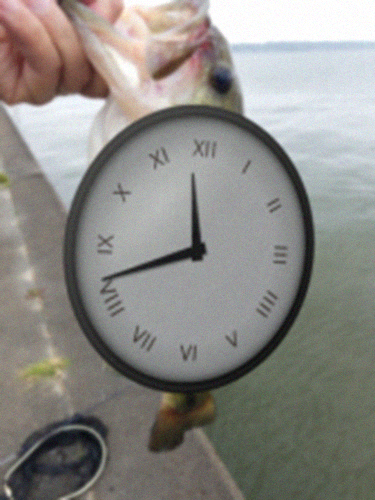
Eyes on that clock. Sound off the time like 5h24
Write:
11h42
